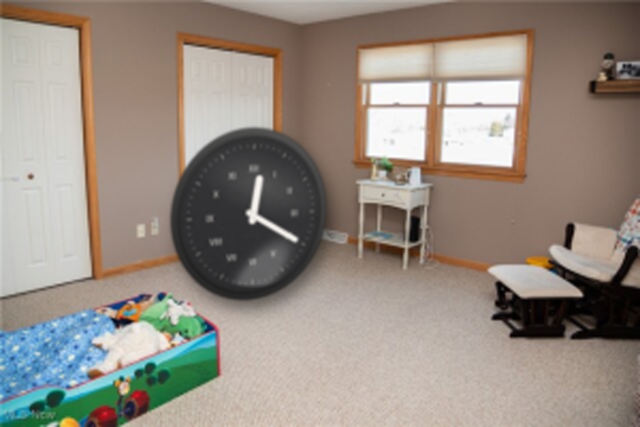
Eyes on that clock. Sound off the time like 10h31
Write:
12h20
